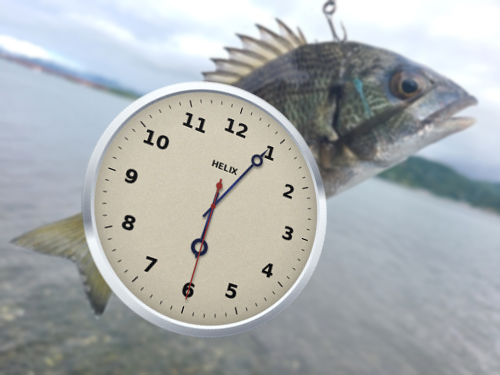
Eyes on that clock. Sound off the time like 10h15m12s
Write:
6h04m30s
